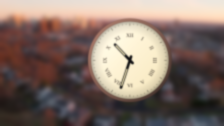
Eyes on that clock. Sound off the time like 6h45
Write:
10h33
